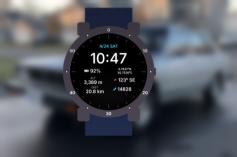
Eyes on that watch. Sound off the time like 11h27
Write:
10h47
